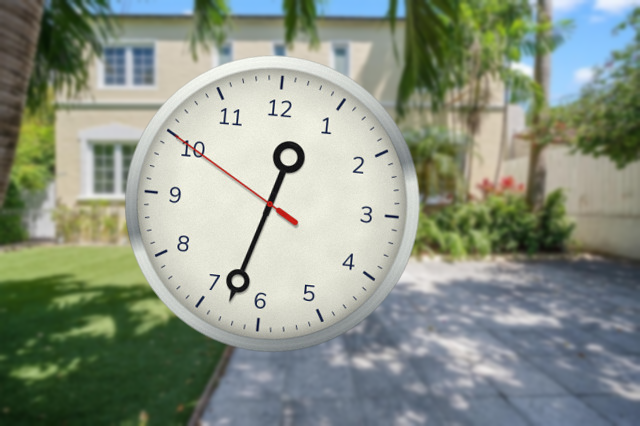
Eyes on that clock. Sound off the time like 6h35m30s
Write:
12h32m50s
